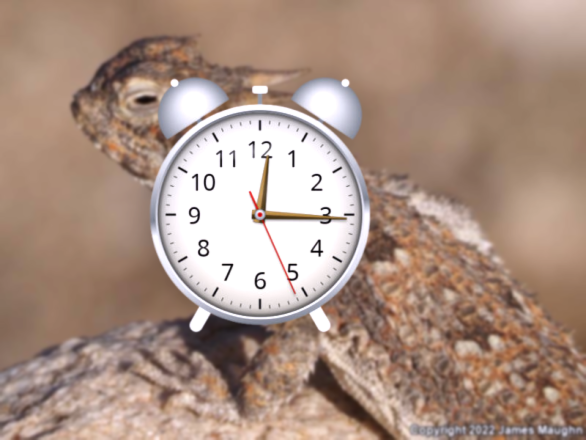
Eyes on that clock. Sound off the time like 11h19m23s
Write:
12h15m26s
